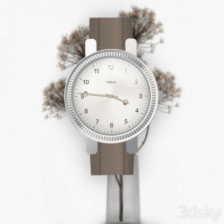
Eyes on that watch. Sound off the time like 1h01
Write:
3h46
